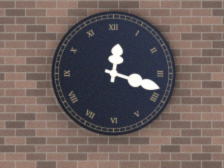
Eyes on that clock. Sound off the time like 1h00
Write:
12h18
